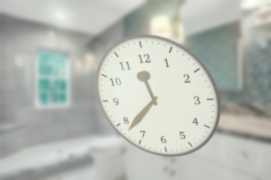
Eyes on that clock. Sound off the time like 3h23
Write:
11h38
